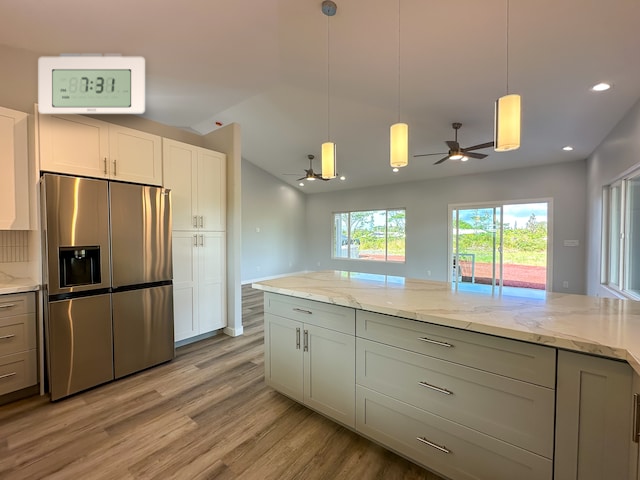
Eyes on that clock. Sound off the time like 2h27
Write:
7h31
